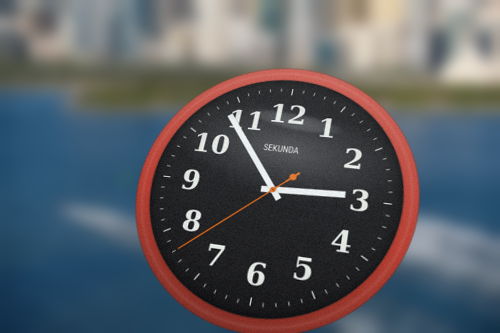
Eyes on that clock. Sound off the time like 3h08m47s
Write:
2h53m38s
